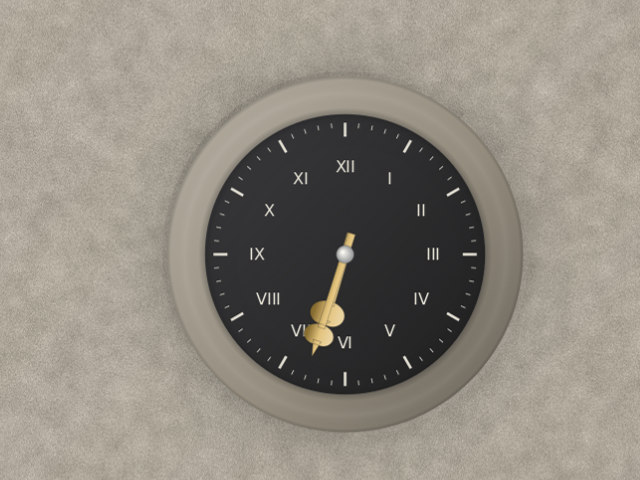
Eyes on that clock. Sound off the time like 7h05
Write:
6h33
